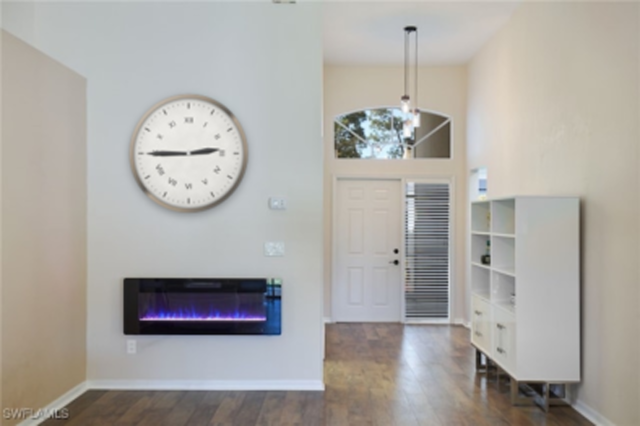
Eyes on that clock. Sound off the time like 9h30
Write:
2h45
